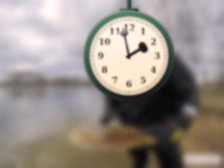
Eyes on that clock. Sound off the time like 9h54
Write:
1h58
